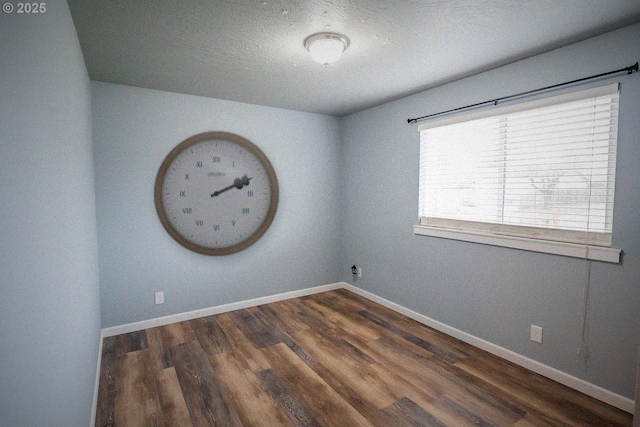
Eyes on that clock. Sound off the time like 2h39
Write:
2h11
